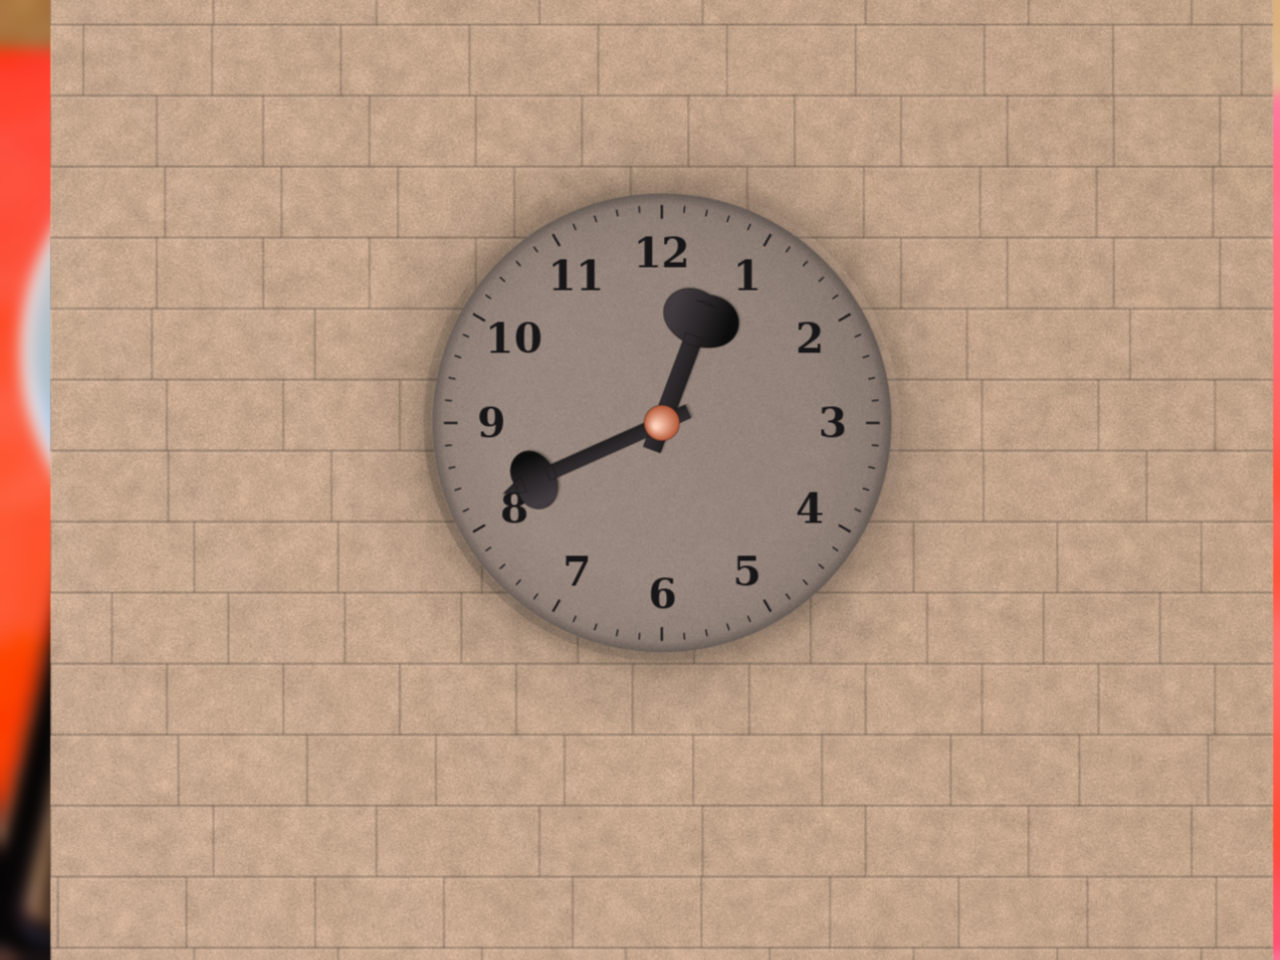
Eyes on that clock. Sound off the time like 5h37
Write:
12h41
